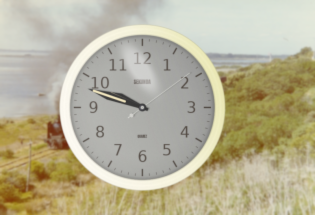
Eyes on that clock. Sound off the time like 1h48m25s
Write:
9h48m09s
